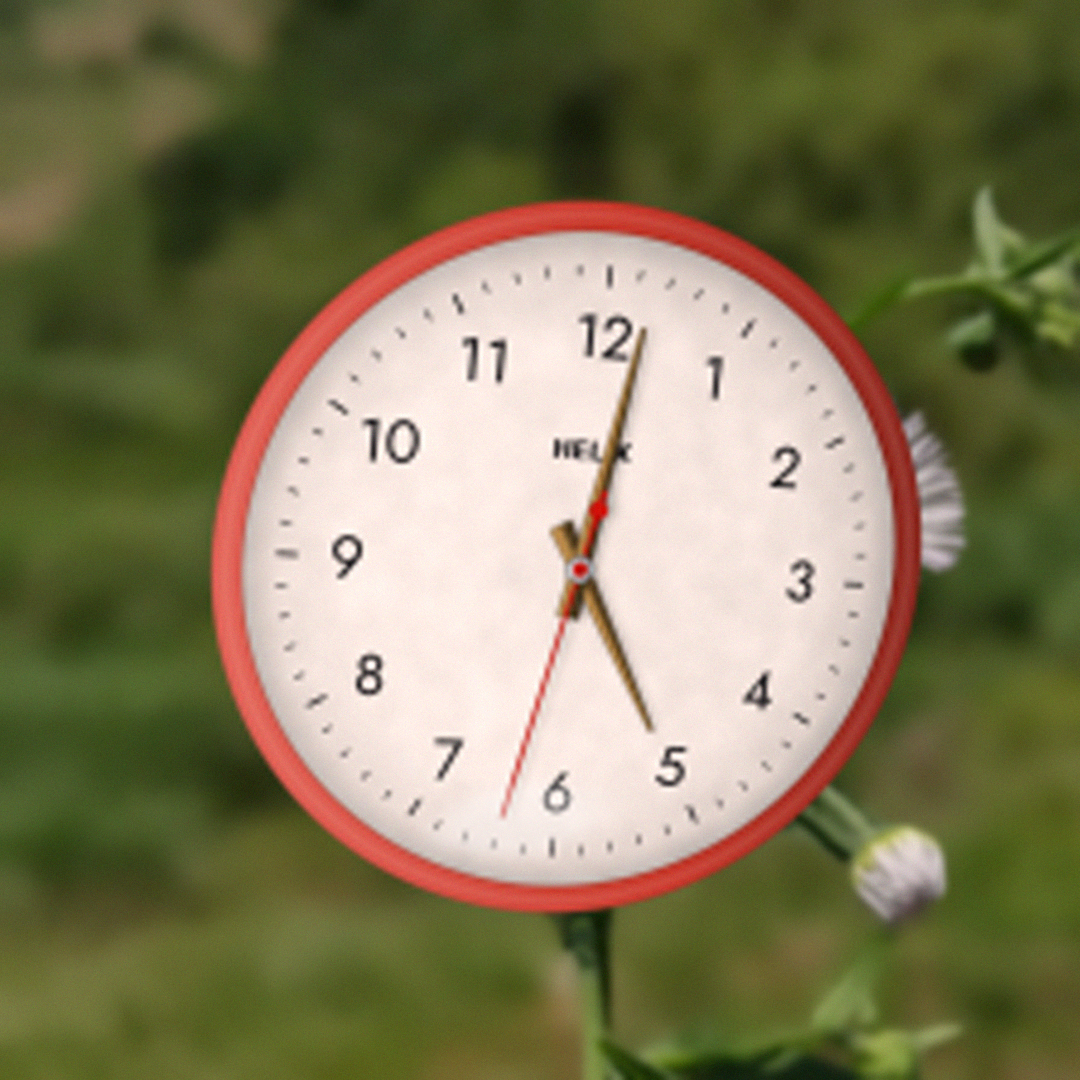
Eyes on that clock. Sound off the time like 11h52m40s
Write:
5h01m32s
